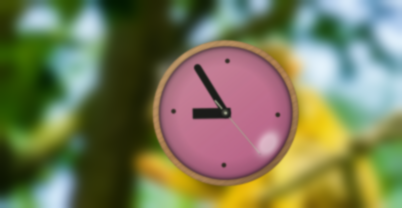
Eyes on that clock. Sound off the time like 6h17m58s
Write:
8h54m23s
